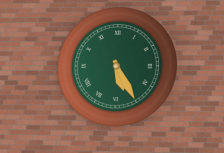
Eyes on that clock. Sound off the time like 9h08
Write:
5h25
